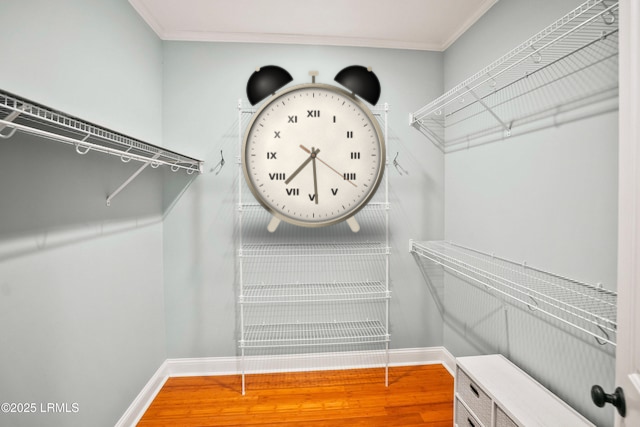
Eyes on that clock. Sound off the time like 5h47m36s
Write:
7h29m21s
